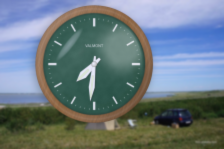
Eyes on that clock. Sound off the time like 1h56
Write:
7h31
